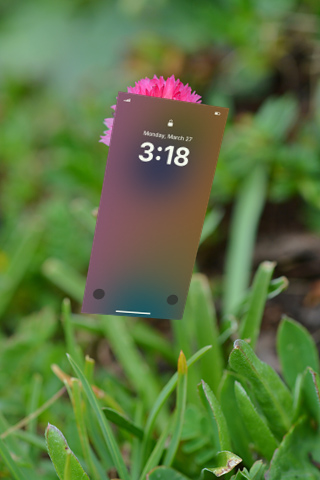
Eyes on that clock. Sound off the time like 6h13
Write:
3h18
